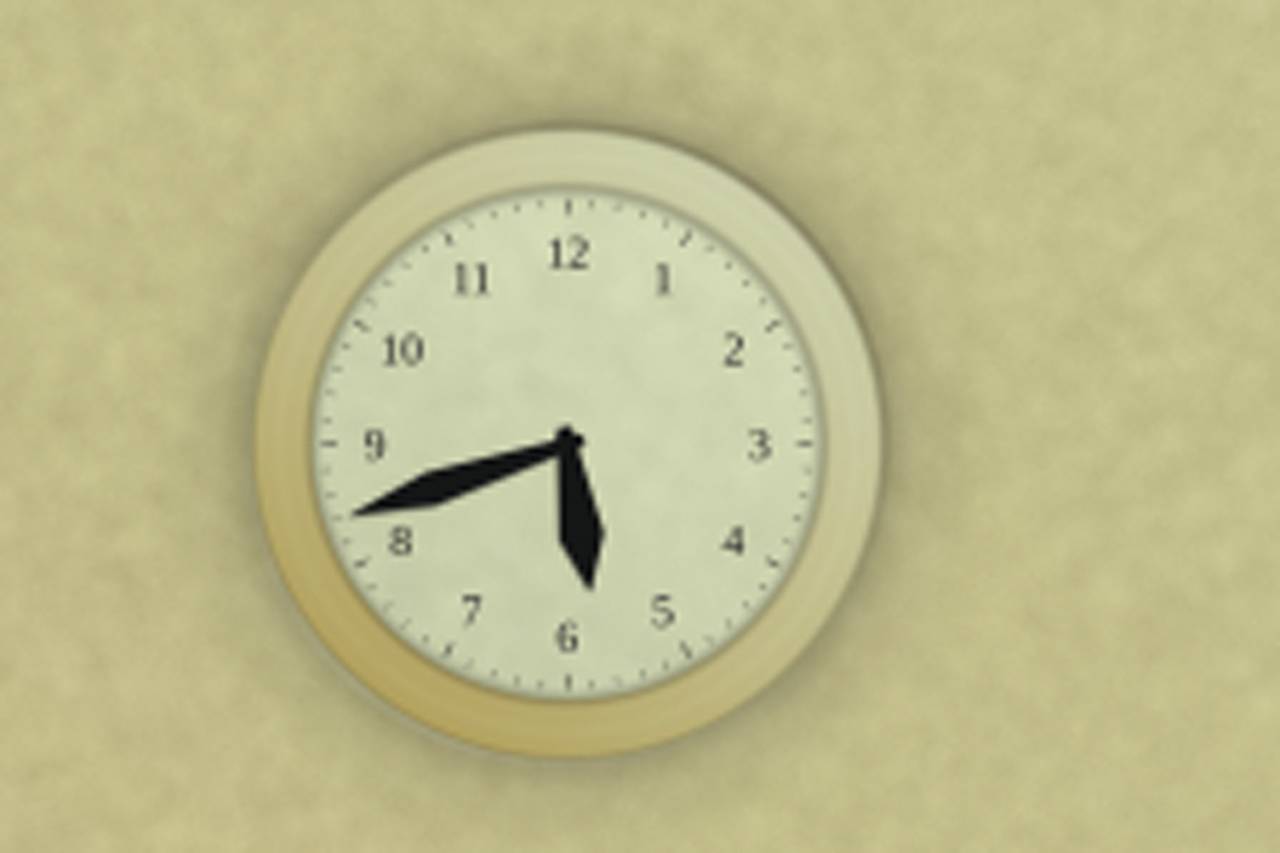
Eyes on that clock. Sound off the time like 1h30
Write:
5h42
